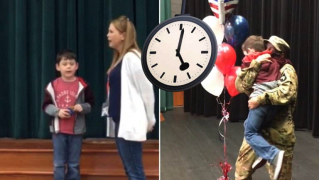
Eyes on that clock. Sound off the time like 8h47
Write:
5h01
